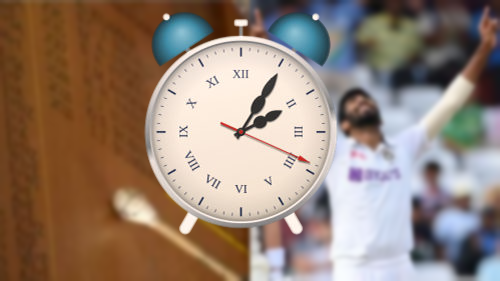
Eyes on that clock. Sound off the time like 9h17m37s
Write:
2h05m19s
